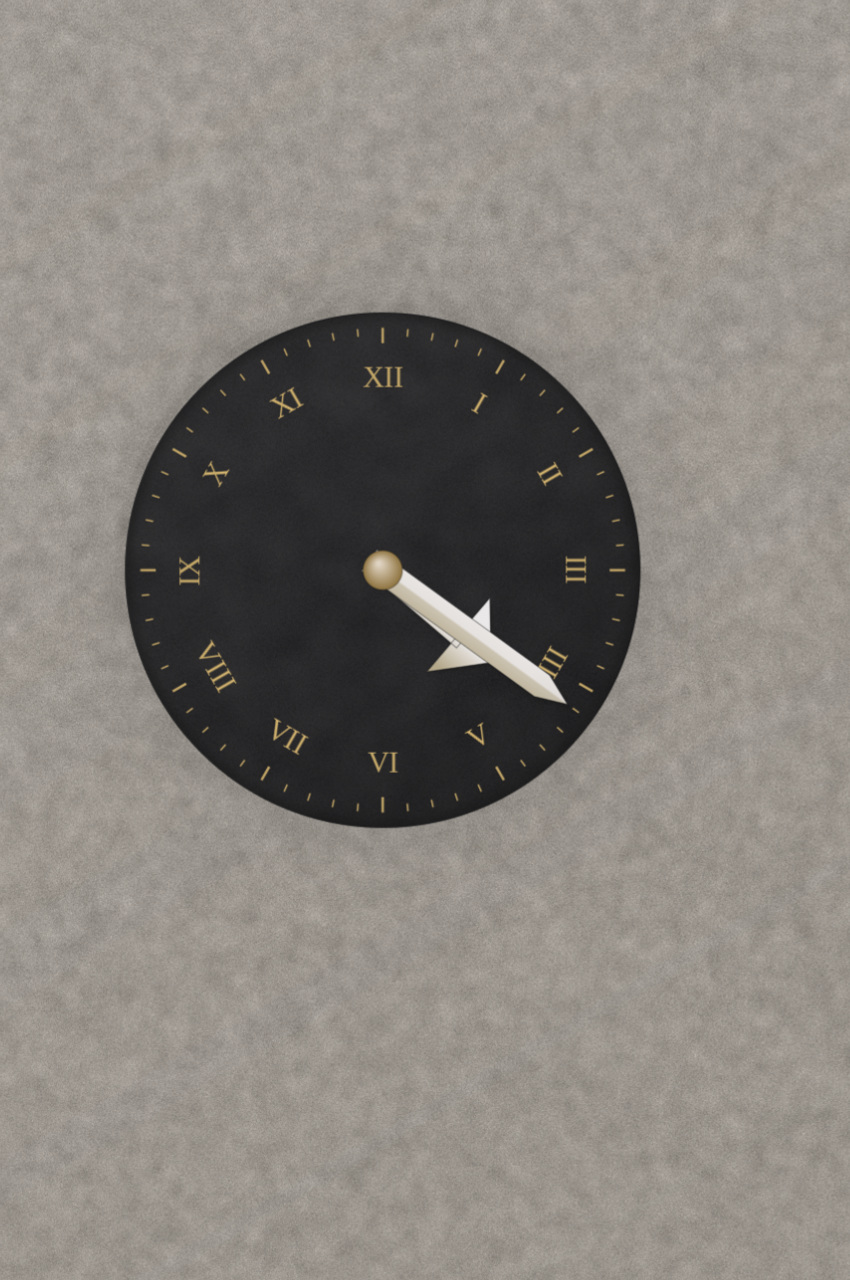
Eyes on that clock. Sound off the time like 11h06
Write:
4h21
